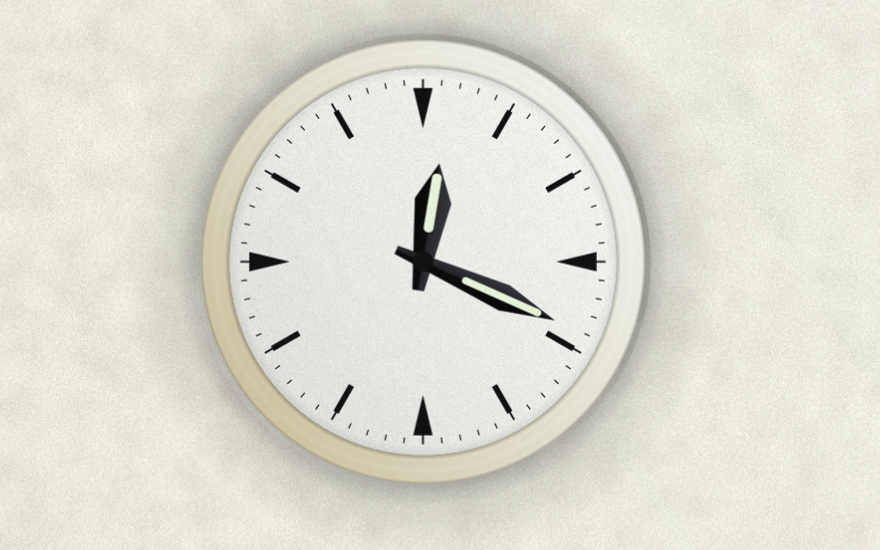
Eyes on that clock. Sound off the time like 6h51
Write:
12h19
